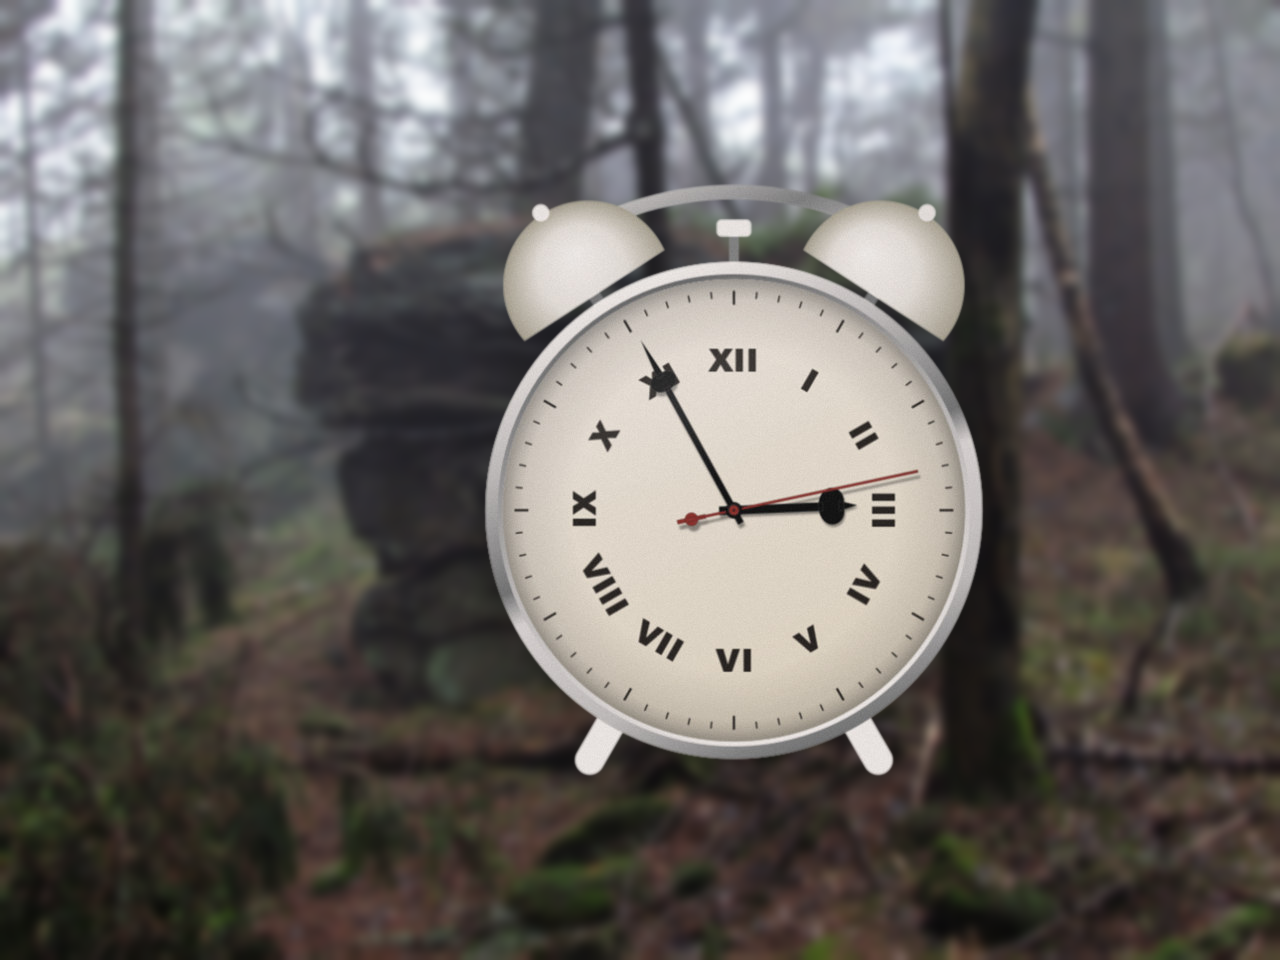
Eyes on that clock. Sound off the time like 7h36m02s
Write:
2h55m13s
